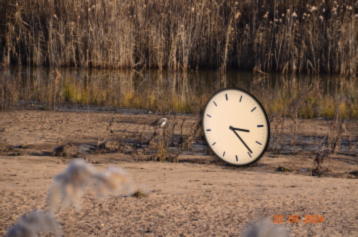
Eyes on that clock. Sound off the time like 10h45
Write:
3h24
